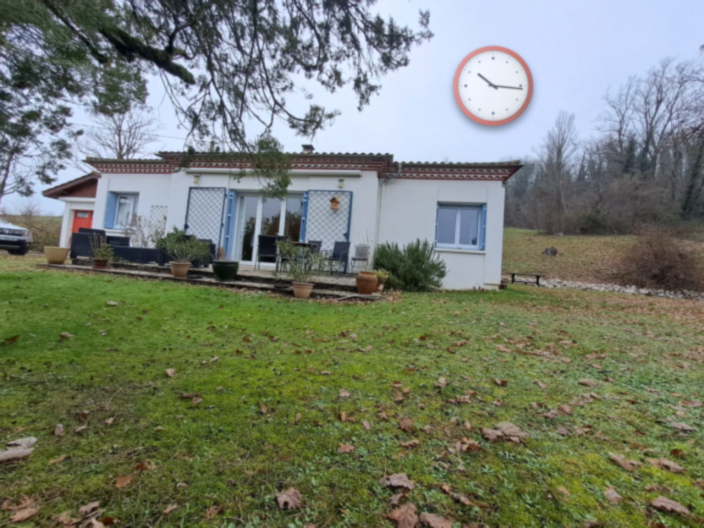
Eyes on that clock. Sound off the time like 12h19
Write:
10h16
